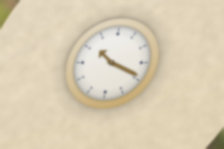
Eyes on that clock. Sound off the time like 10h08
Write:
10h19
